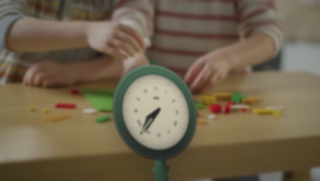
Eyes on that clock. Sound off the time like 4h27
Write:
7h37
